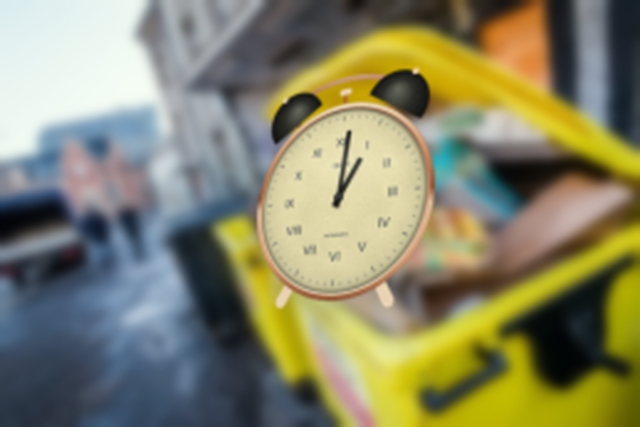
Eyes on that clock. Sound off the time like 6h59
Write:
1h01
